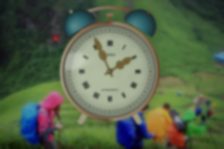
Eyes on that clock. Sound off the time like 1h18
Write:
1h56
